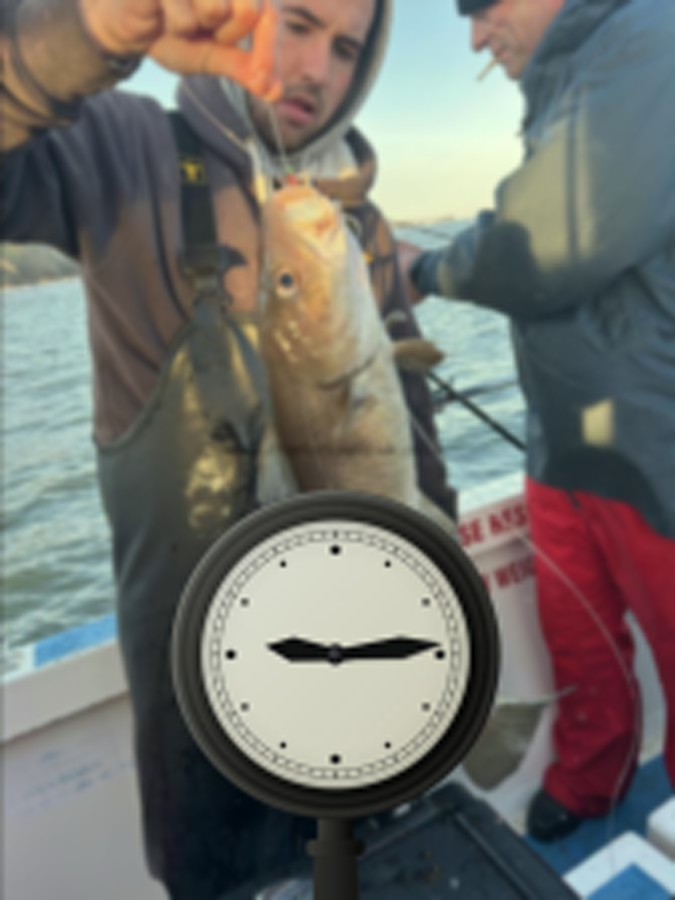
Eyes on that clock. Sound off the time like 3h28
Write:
9h14
